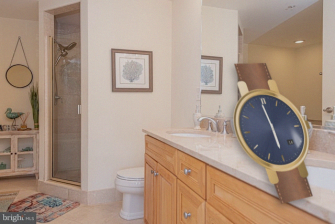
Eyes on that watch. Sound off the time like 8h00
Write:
5h59
